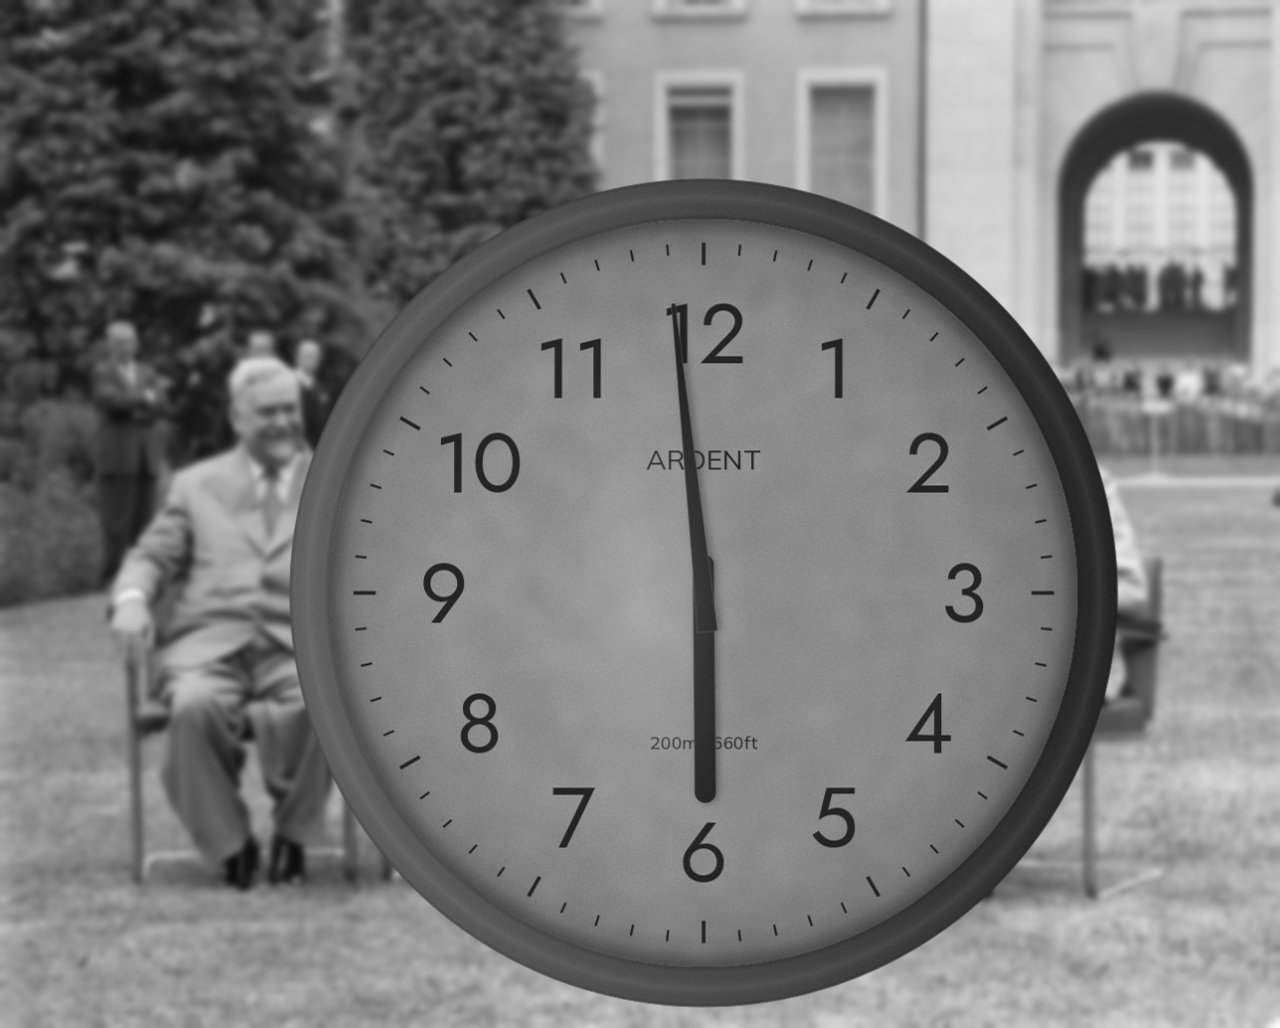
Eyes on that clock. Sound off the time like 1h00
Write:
5h59
